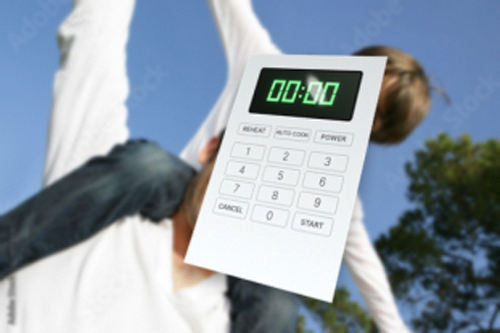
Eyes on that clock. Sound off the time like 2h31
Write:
0h00
